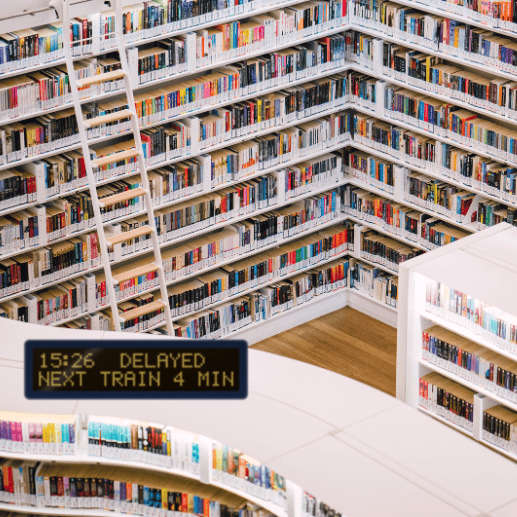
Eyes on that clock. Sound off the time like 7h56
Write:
15h26
